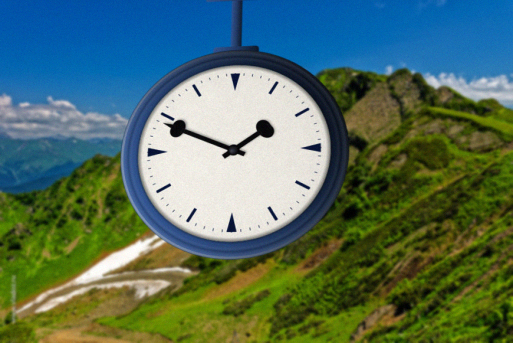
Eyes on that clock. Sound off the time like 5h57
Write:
1h49
